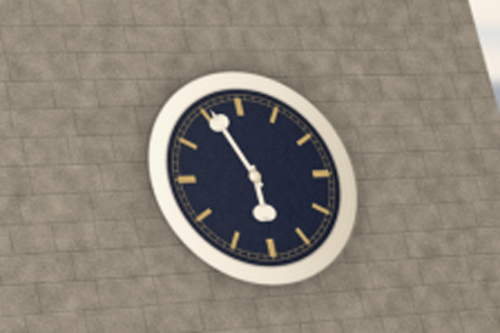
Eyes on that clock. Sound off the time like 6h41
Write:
5h56
